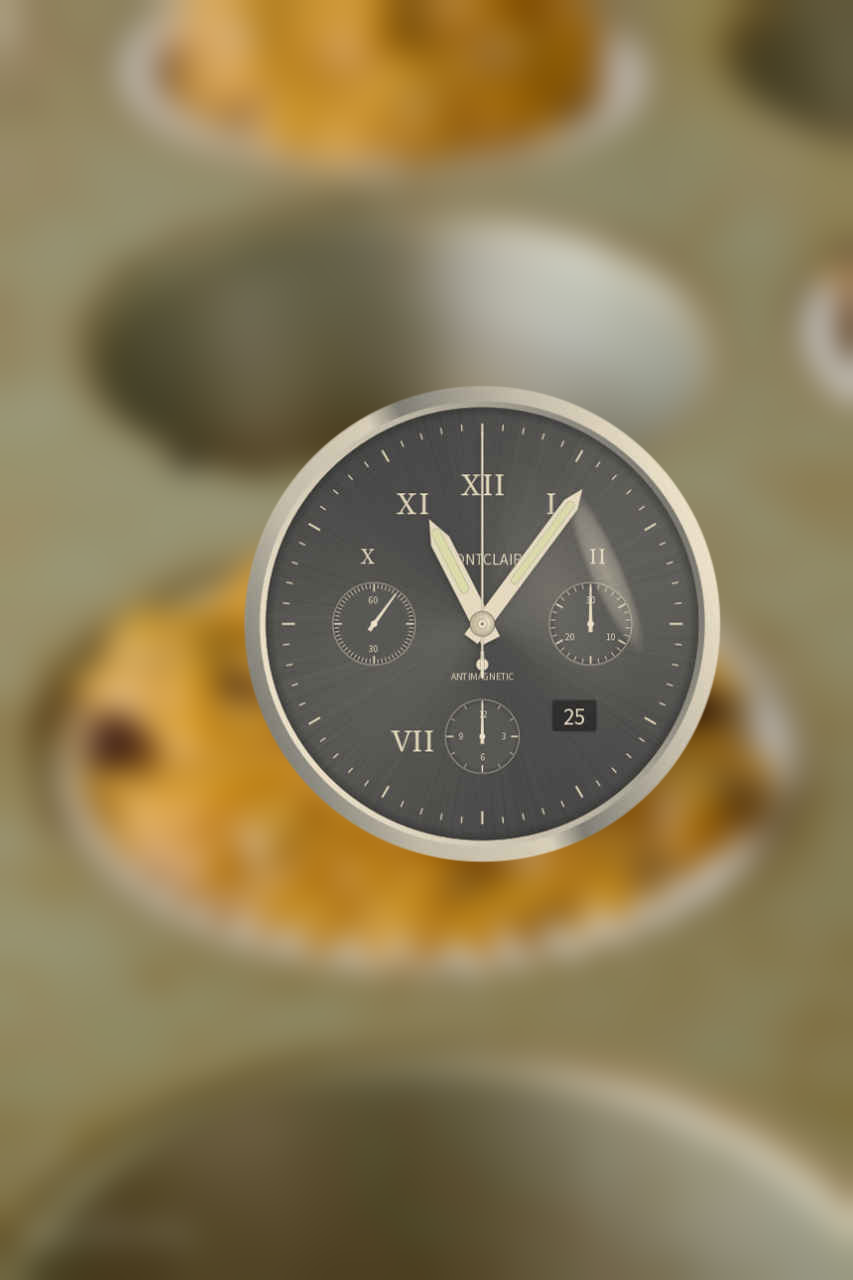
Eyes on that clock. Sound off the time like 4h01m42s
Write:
11h06m06s
